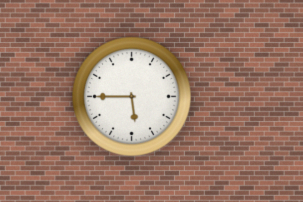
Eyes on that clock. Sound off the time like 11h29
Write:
5h45
